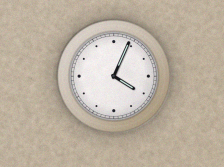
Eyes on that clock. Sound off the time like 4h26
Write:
4h04
